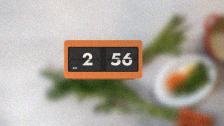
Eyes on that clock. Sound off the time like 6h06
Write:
2h56
